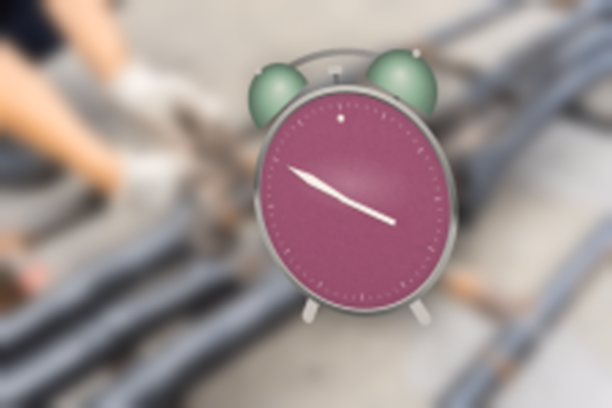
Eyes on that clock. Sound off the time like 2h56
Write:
3h50
